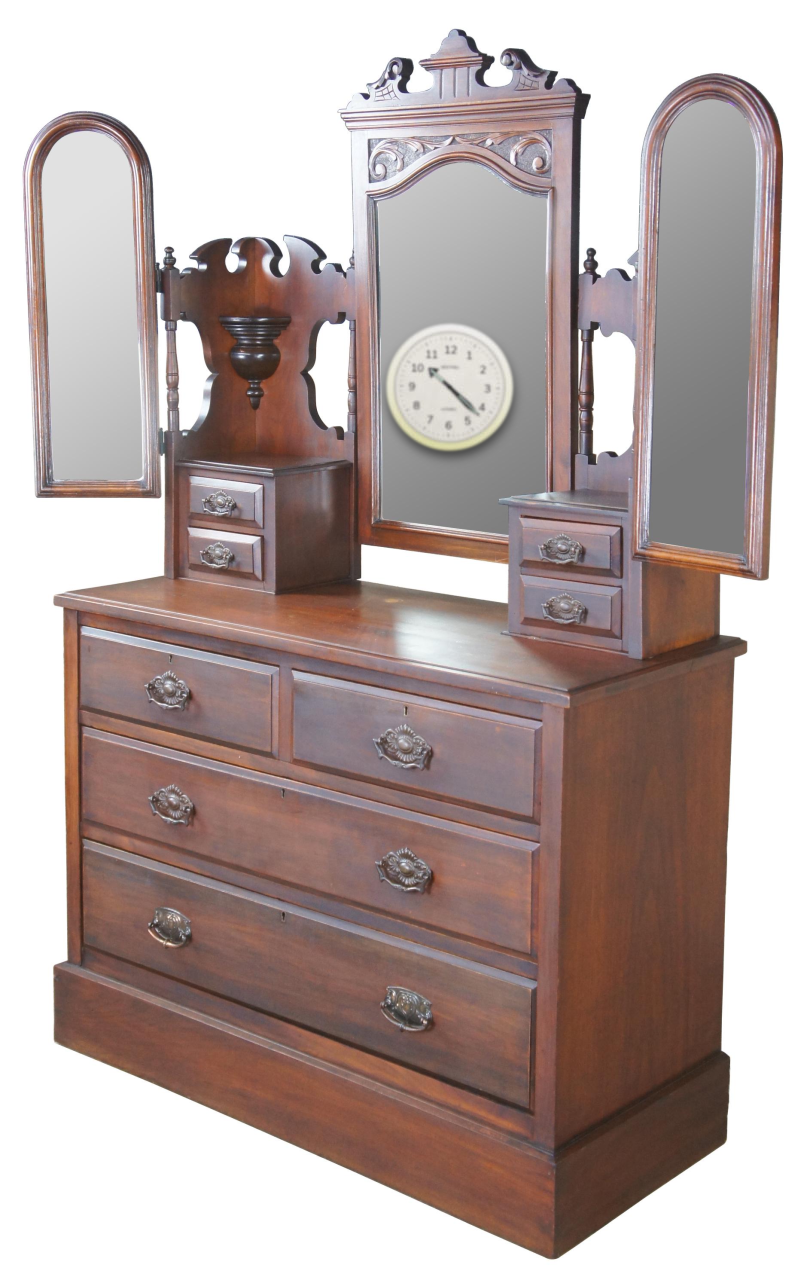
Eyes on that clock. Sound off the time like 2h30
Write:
10h22
